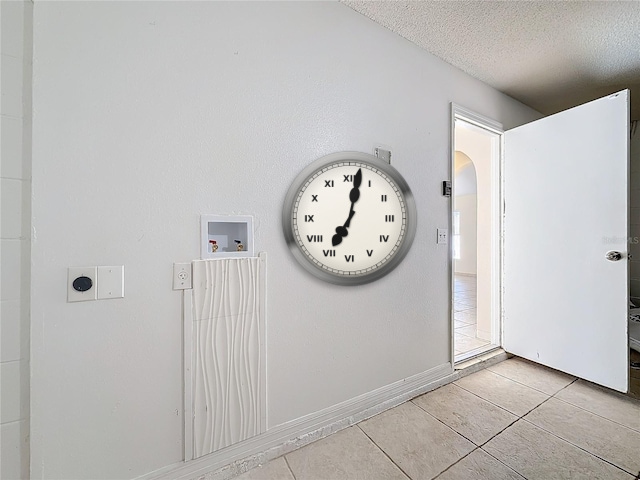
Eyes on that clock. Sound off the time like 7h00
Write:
7h02
